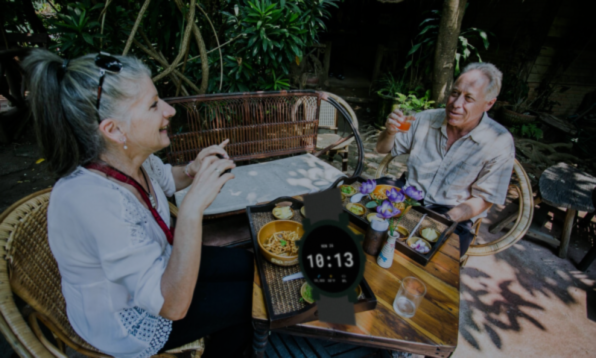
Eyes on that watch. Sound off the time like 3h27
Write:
10h13
